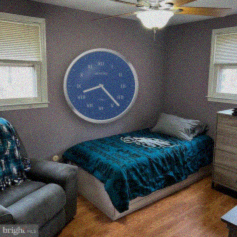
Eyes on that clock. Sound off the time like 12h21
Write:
8h23
